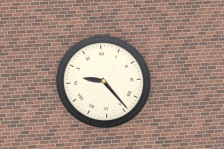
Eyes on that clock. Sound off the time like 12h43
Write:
9h24
